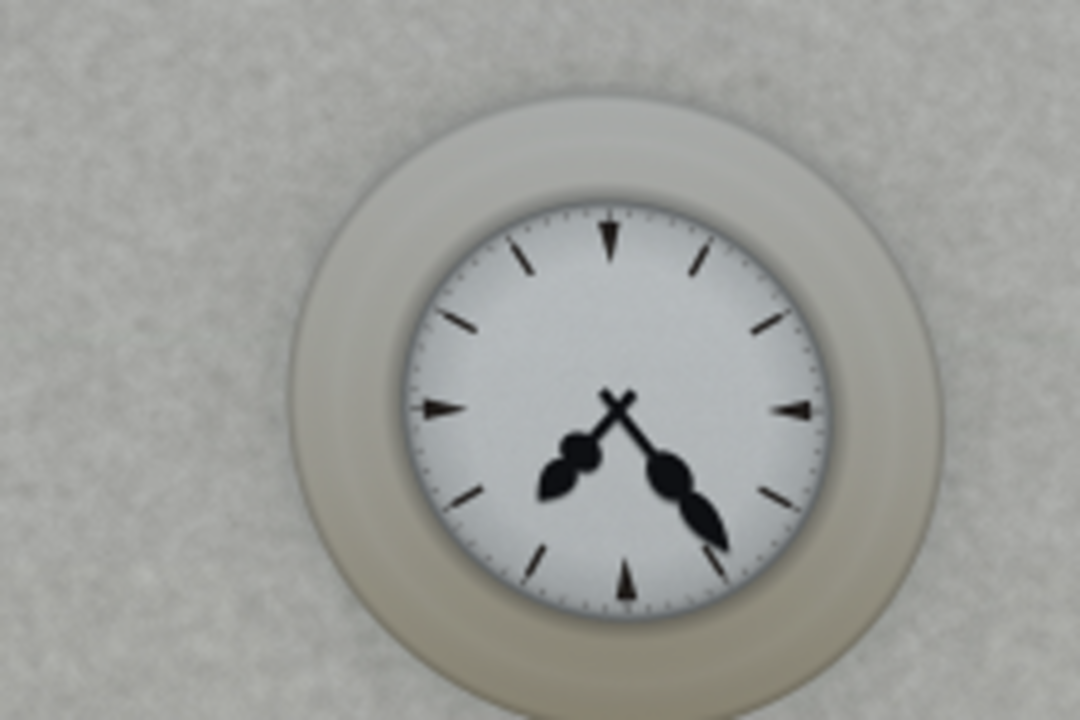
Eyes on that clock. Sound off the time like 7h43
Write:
7h24
